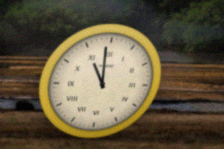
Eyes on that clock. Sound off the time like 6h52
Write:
10h59
